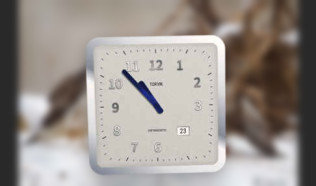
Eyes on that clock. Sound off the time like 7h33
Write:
10h53
